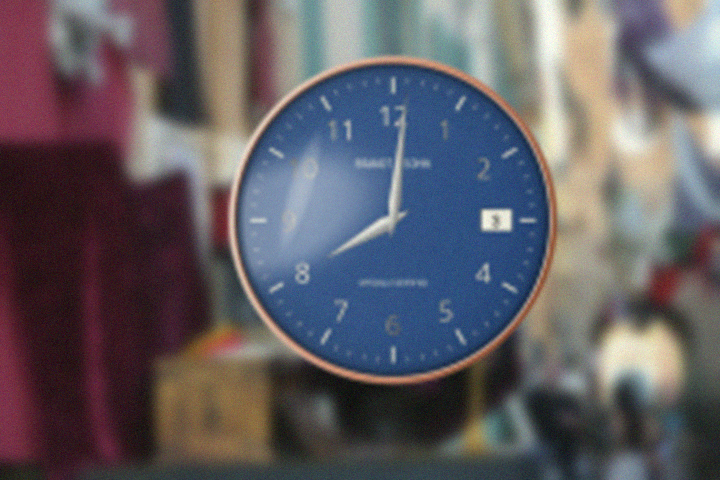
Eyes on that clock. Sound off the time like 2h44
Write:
8h01
